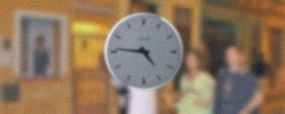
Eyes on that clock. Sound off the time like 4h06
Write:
4h46
